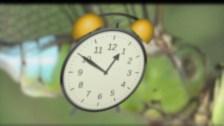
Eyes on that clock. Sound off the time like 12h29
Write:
12h50
